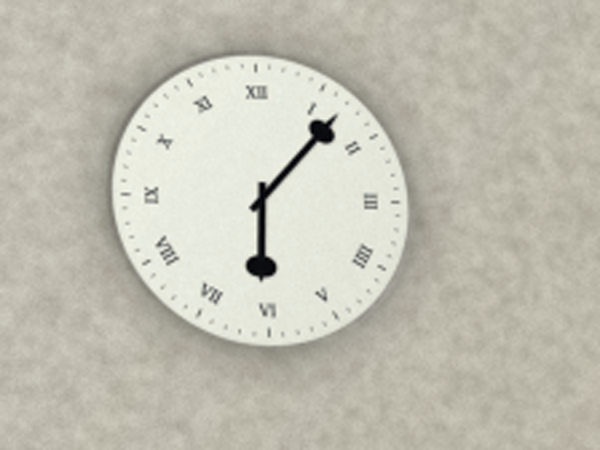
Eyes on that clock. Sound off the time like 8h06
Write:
6h07
